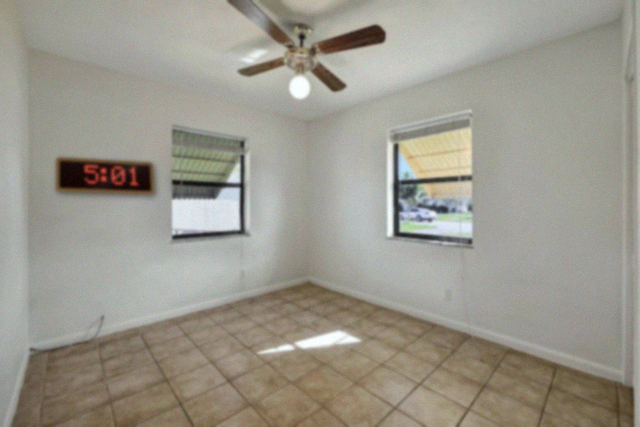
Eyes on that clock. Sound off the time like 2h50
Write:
5h01
